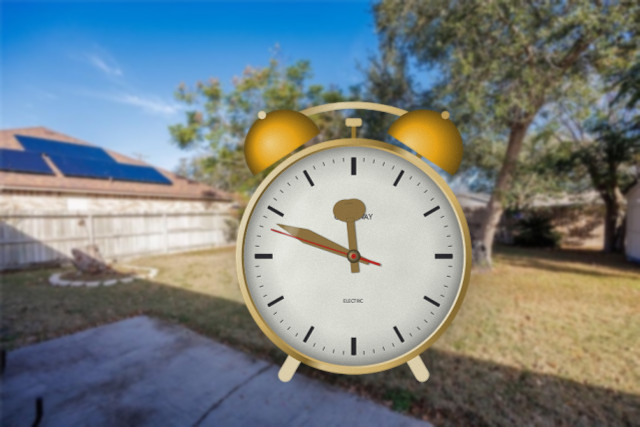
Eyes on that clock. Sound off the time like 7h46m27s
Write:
11h48m48s
